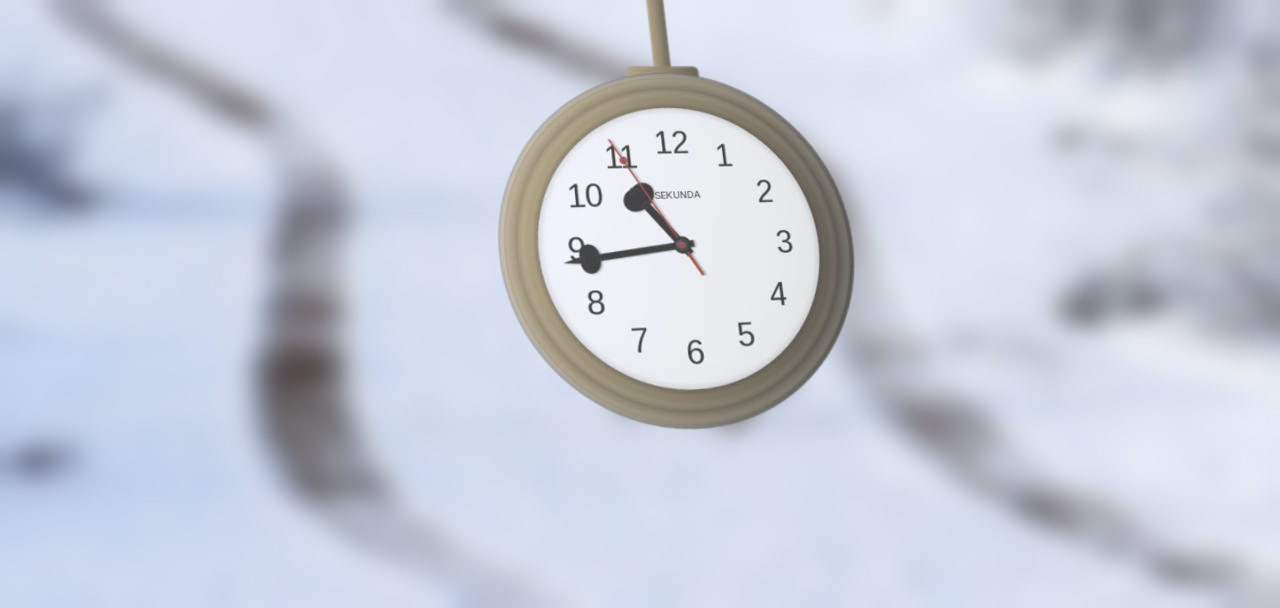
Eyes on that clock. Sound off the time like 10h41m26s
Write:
10h43m55s
